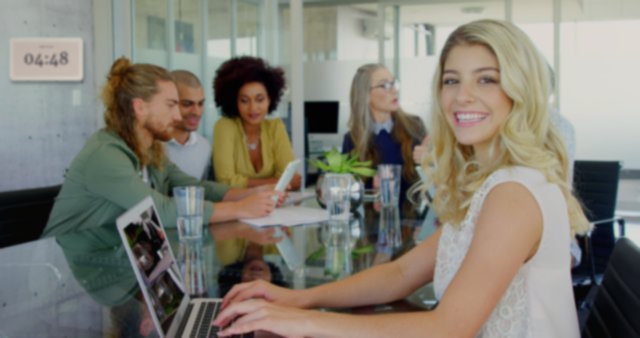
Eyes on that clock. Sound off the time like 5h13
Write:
4h48
